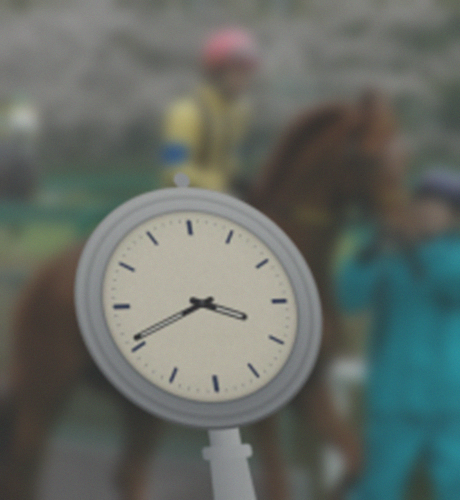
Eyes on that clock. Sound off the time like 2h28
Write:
3h41
